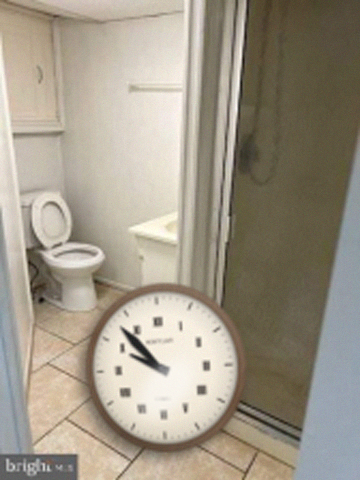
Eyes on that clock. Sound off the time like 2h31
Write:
9h53
